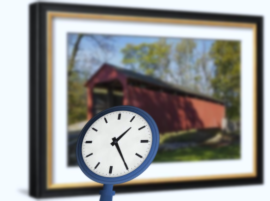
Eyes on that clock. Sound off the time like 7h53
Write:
1h25
